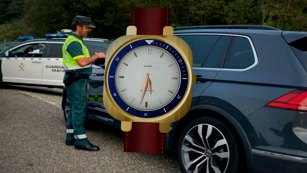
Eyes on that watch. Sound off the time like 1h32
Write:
5h32
